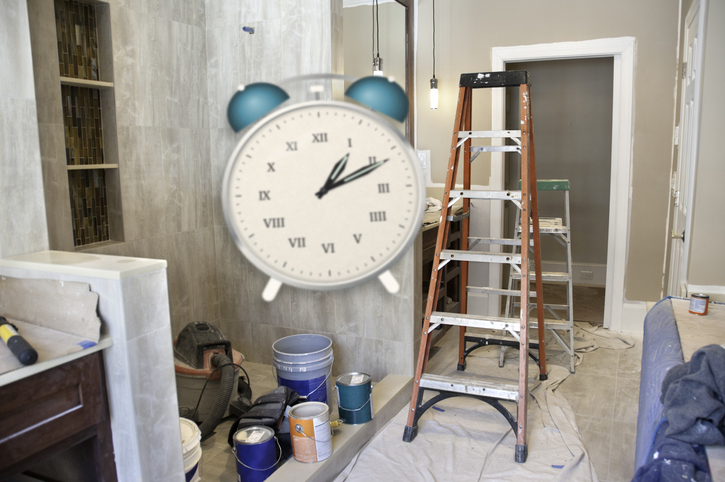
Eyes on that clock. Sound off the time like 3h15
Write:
1h11
